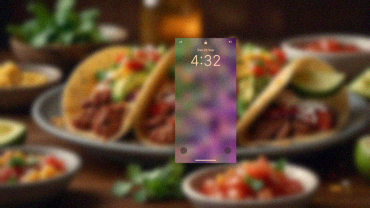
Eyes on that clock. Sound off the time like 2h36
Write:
4h32
